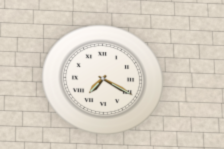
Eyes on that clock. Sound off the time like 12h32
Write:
7h20
